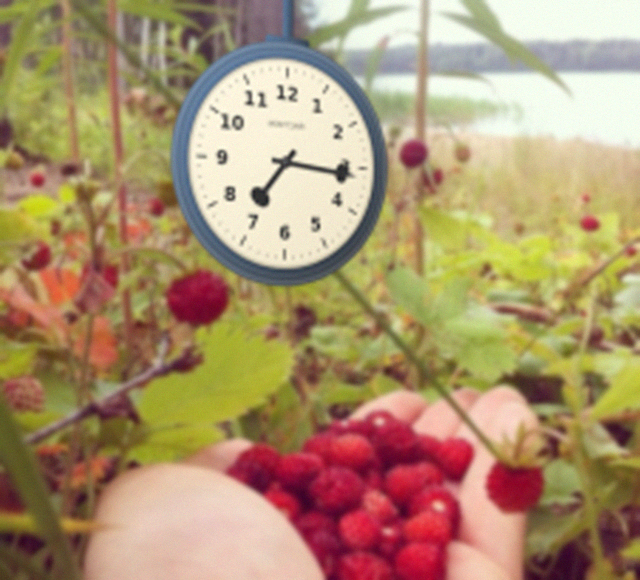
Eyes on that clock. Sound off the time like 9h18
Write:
7h16
